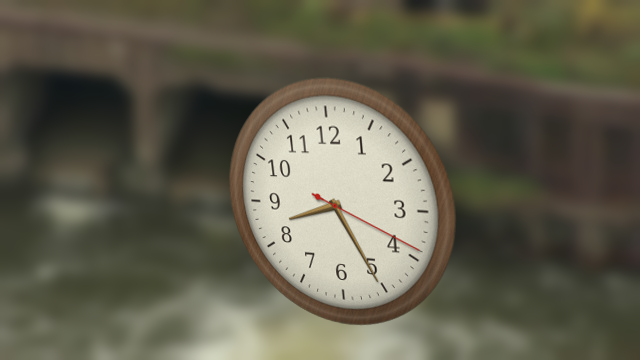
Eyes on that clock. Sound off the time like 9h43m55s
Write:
8h25m19s
